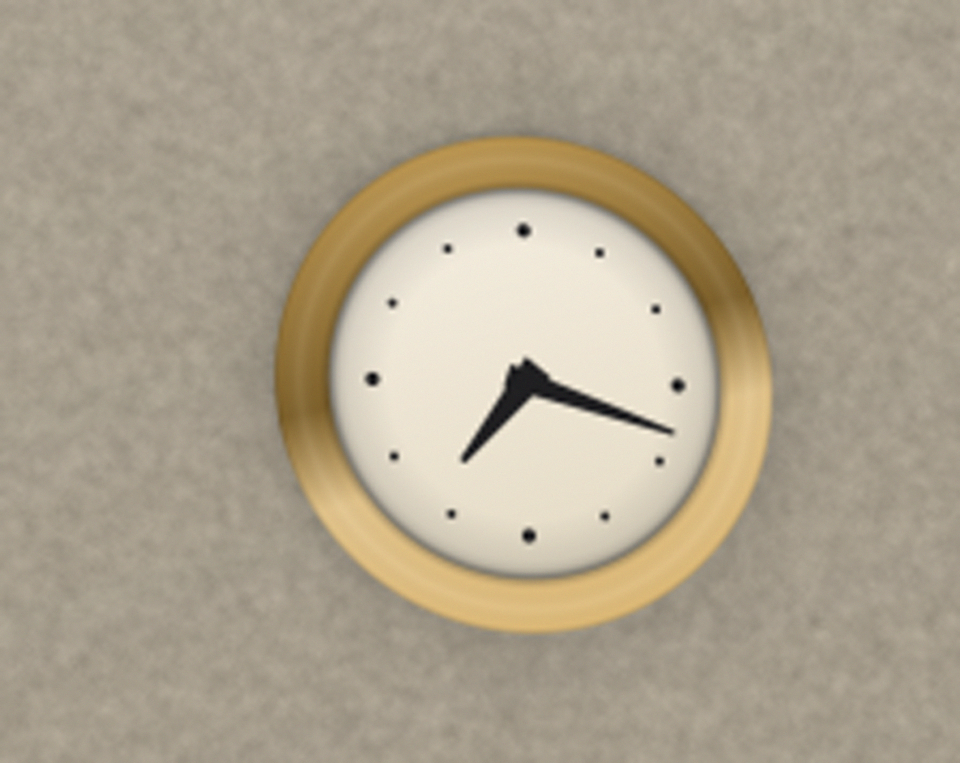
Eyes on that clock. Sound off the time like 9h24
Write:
7h18
